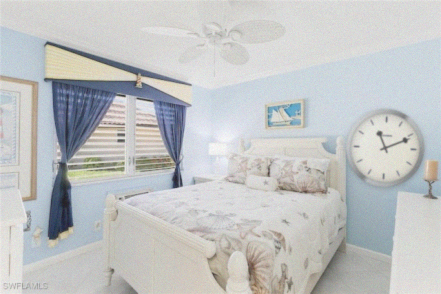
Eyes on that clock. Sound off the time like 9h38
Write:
11h11
